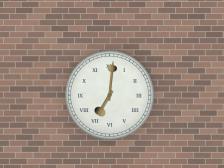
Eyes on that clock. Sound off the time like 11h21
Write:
7h01
